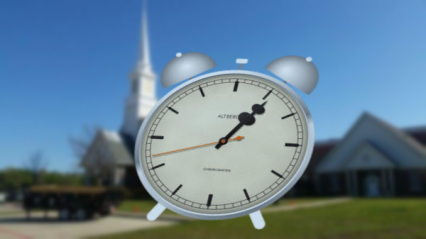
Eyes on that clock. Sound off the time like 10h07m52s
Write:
1h05m42s
